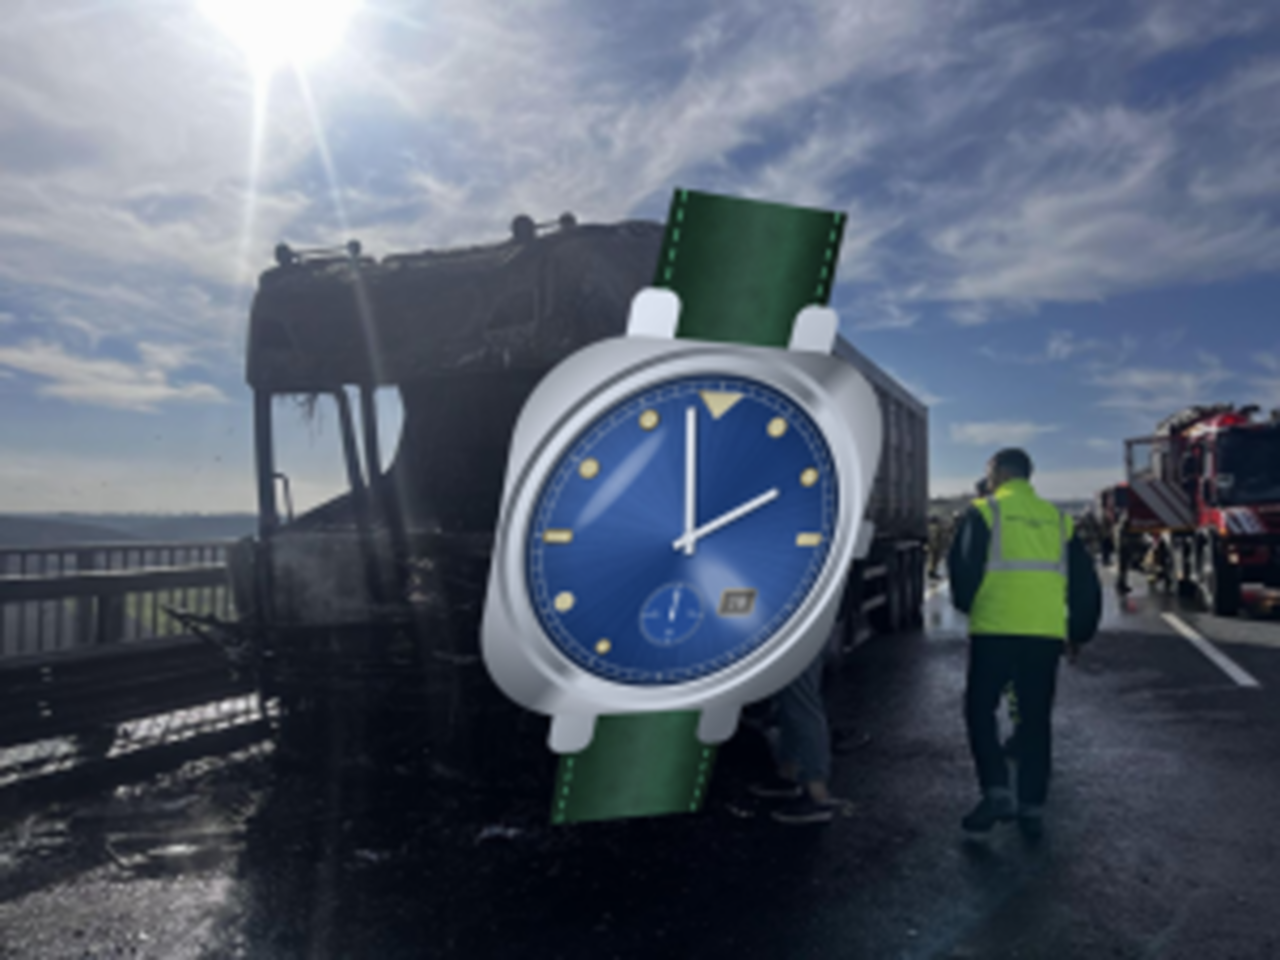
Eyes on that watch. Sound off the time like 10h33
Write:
1h58
